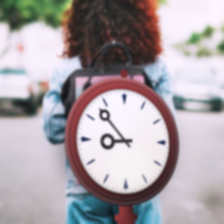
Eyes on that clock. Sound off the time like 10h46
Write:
8h53
